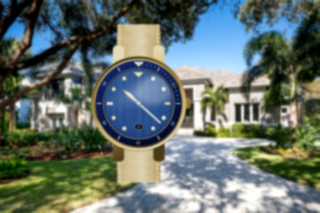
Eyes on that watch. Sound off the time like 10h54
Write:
10h22
